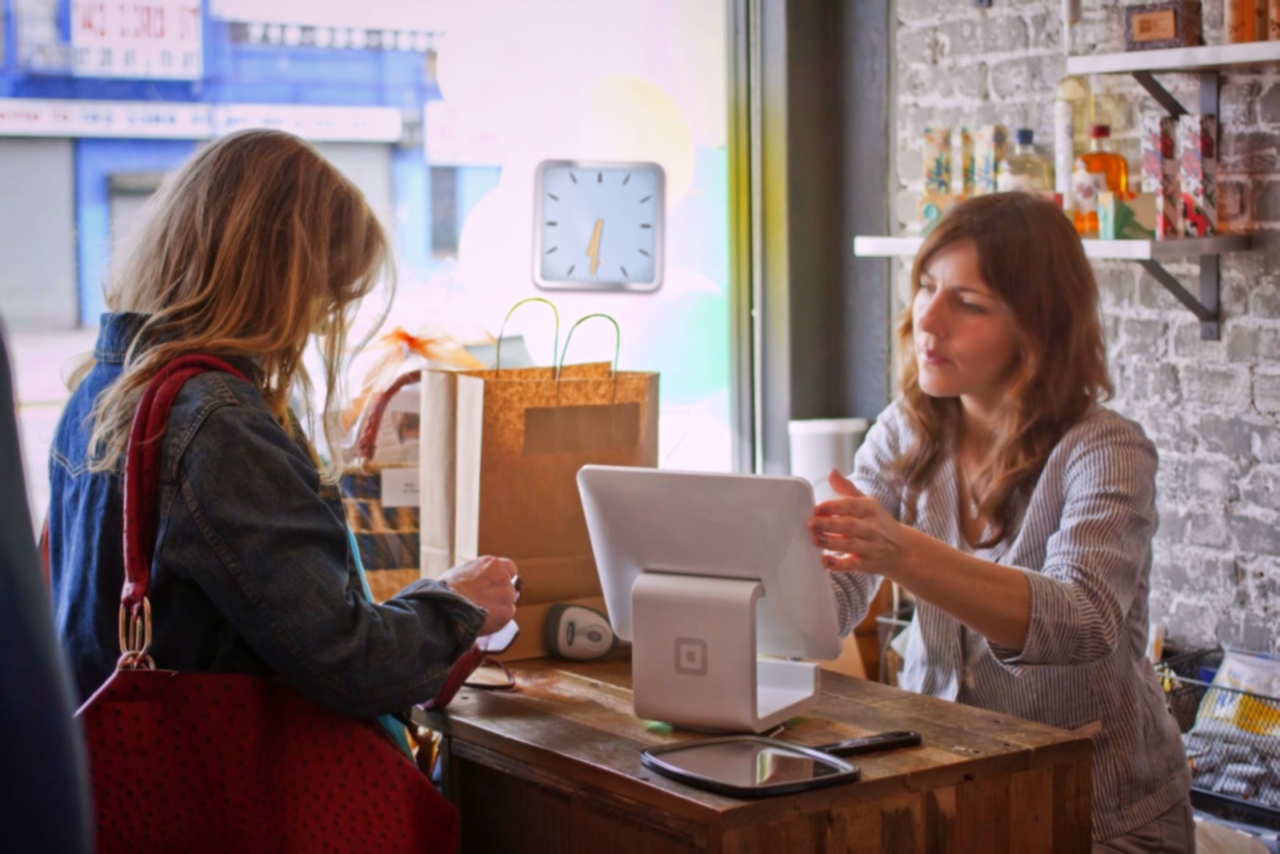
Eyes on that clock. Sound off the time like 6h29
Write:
6h31
